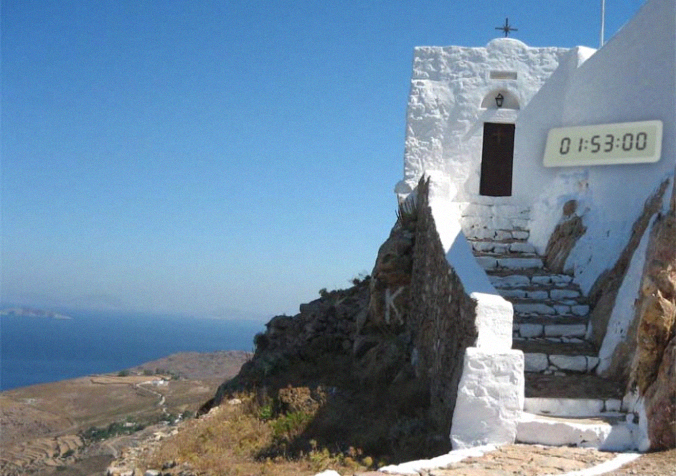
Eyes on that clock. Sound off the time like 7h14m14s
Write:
1h53m00s
